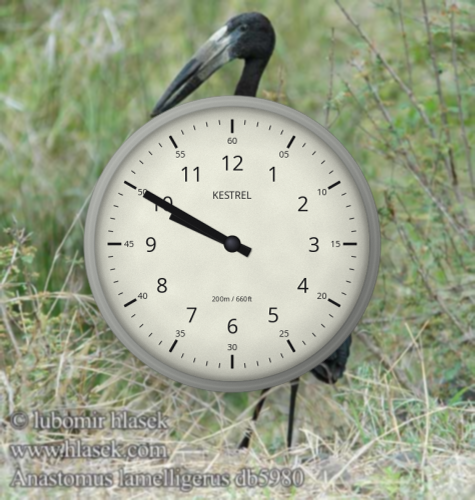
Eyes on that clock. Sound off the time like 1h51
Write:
9h50
